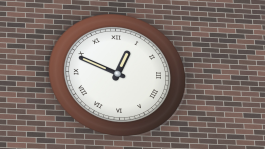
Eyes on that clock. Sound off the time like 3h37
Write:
12h49
